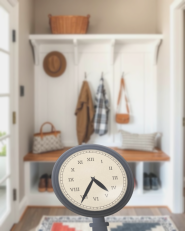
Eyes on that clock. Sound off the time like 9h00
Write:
4h35
